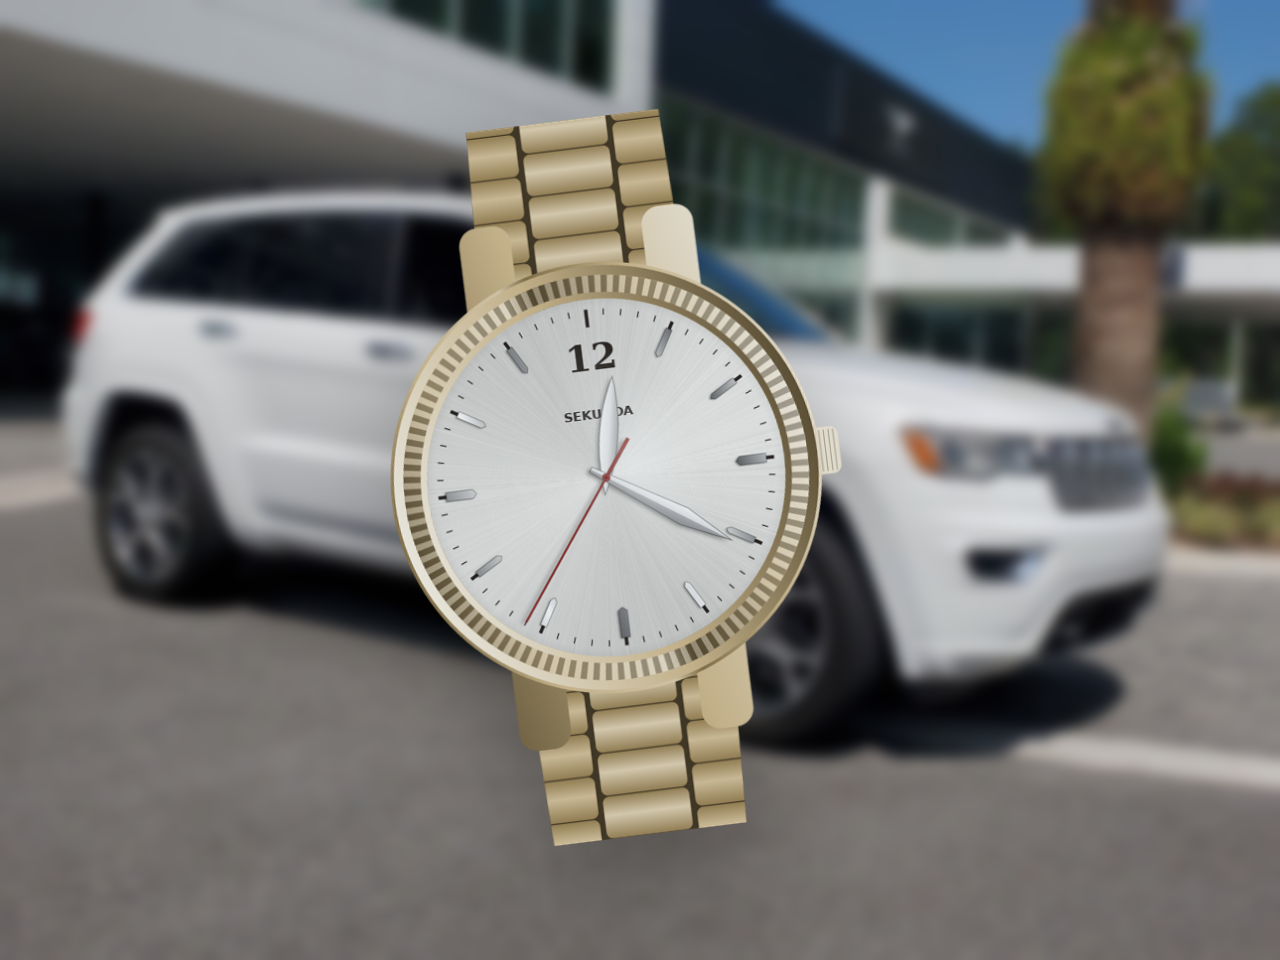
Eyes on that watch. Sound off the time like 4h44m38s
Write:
12h20m36s
